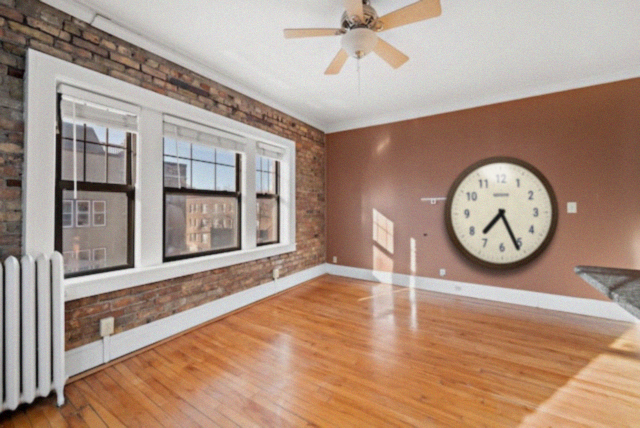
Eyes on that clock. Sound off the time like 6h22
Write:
7h26
